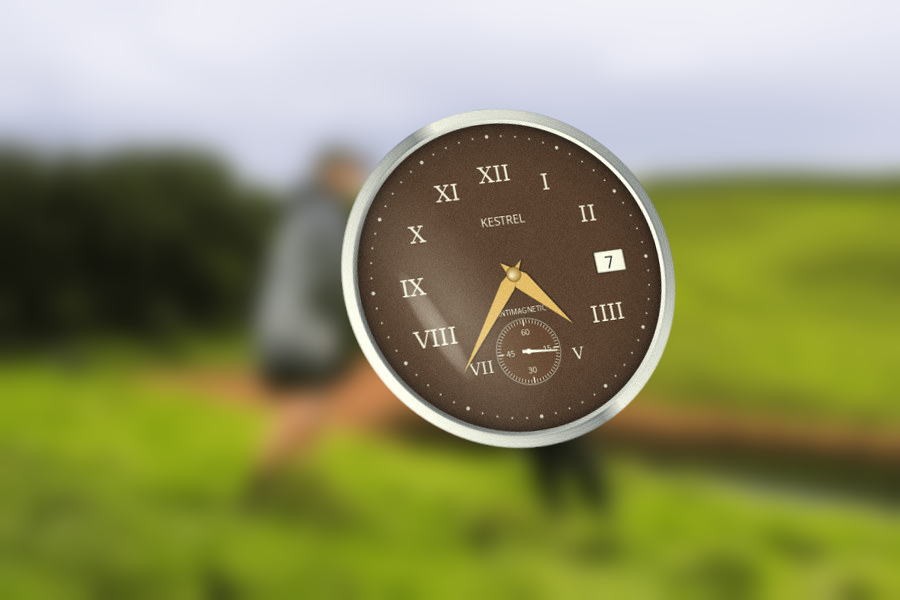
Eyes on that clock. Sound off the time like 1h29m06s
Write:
4h36m16s
